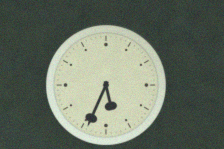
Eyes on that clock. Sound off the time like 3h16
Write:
5h34
